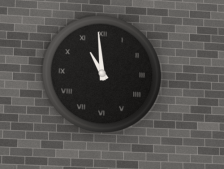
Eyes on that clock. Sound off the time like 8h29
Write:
10h59
